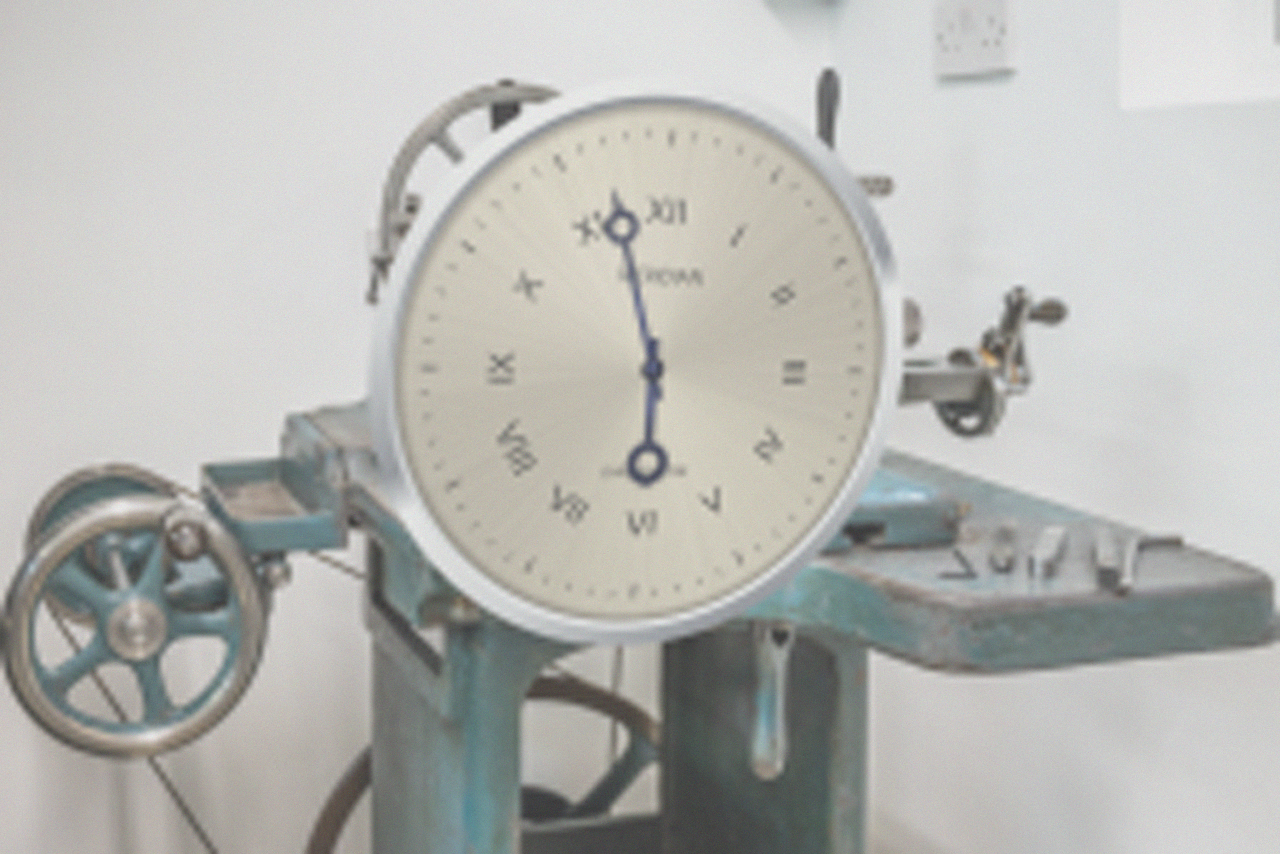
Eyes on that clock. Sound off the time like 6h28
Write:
5h57
